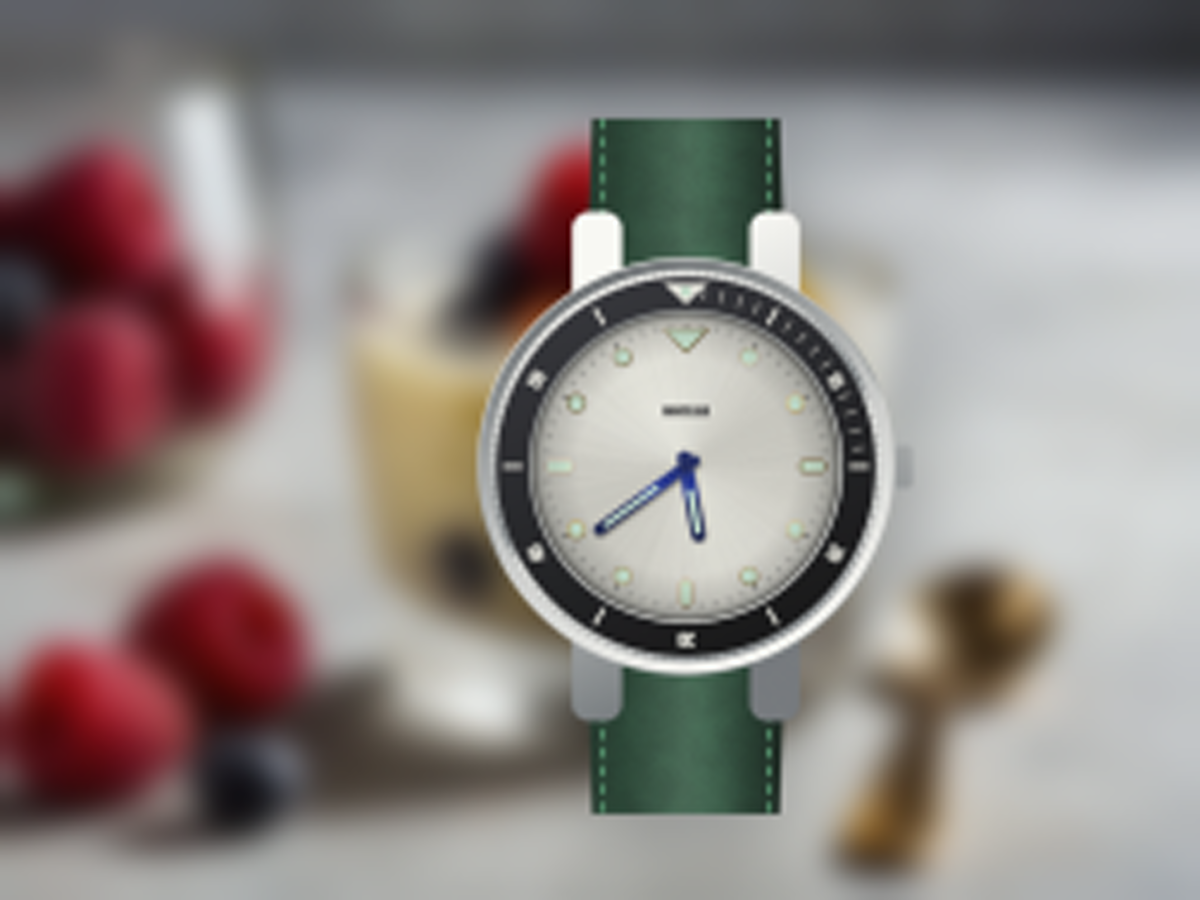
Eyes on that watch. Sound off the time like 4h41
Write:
5h39
